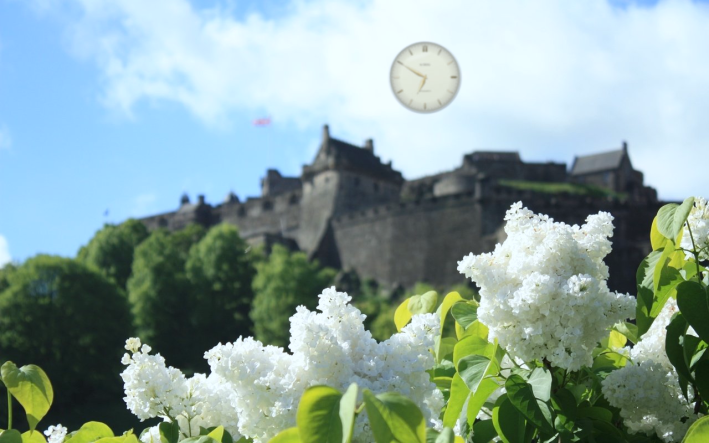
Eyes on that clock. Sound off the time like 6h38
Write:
6h50
